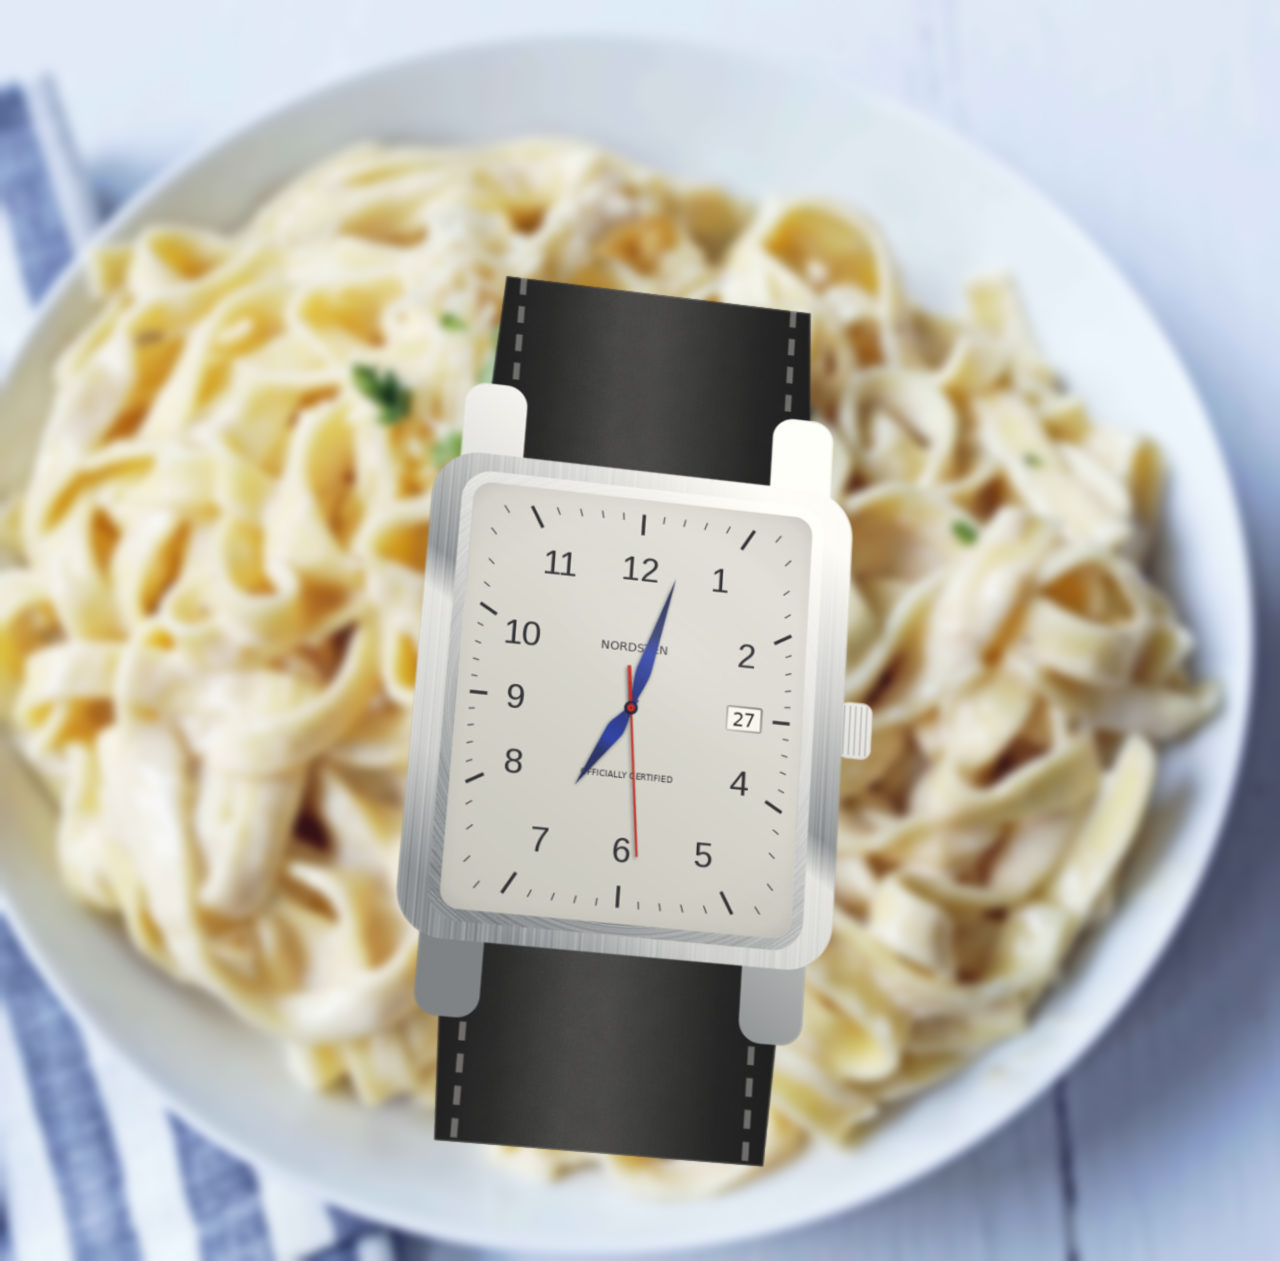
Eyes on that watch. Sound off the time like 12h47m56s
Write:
7h02m29s
